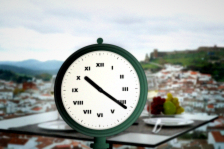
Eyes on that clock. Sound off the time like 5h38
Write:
10h21
